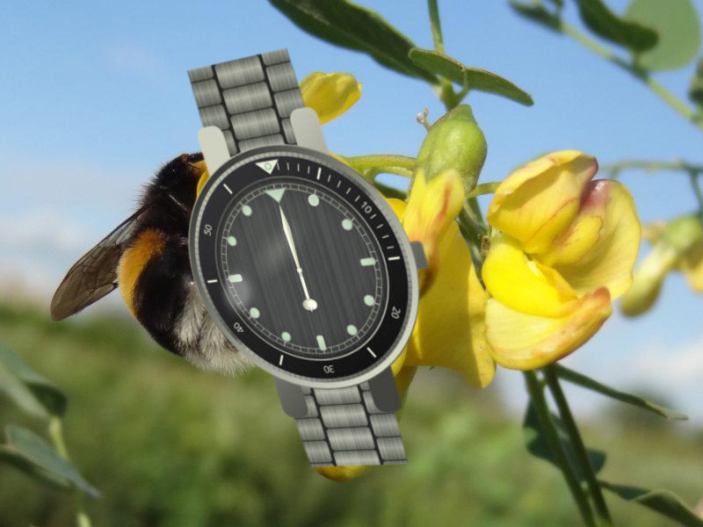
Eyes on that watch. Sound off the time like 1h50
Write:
6h00
